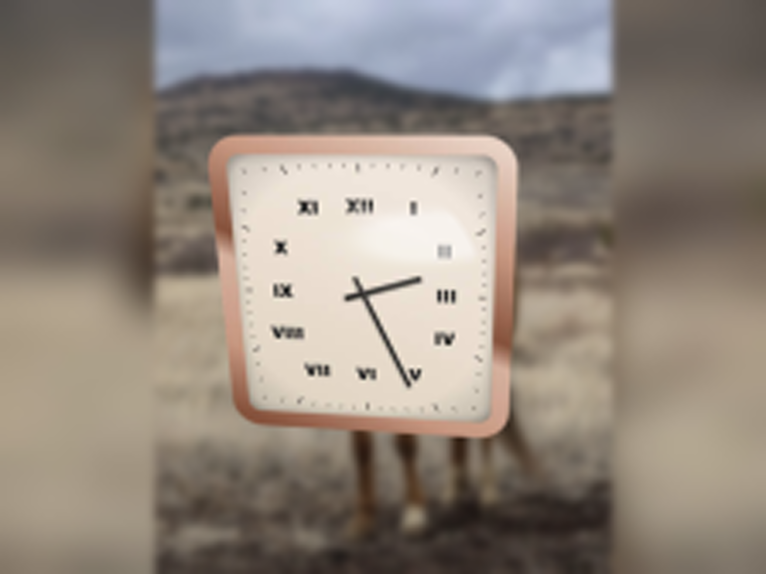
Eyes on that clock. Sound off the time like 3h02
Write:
2h26
